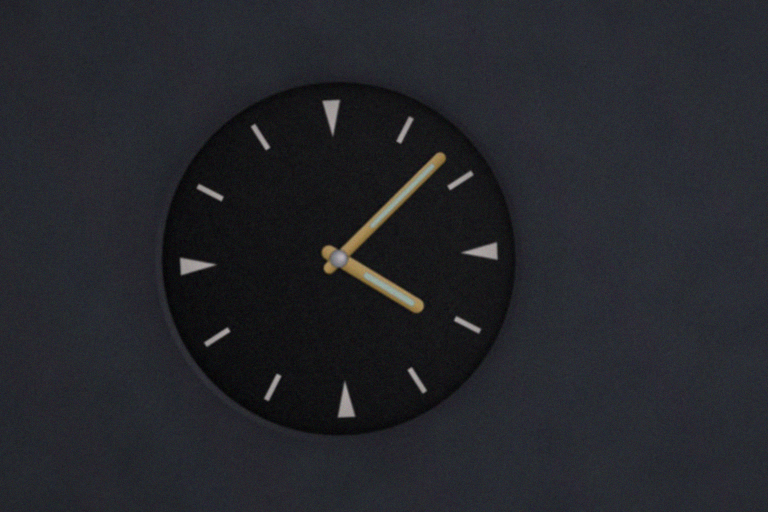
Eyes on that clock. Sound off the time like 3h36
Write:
4h08
